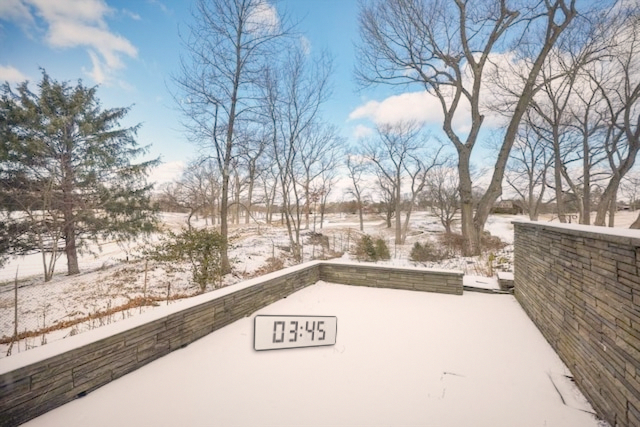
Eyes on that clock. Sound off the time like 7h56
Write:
3h45
